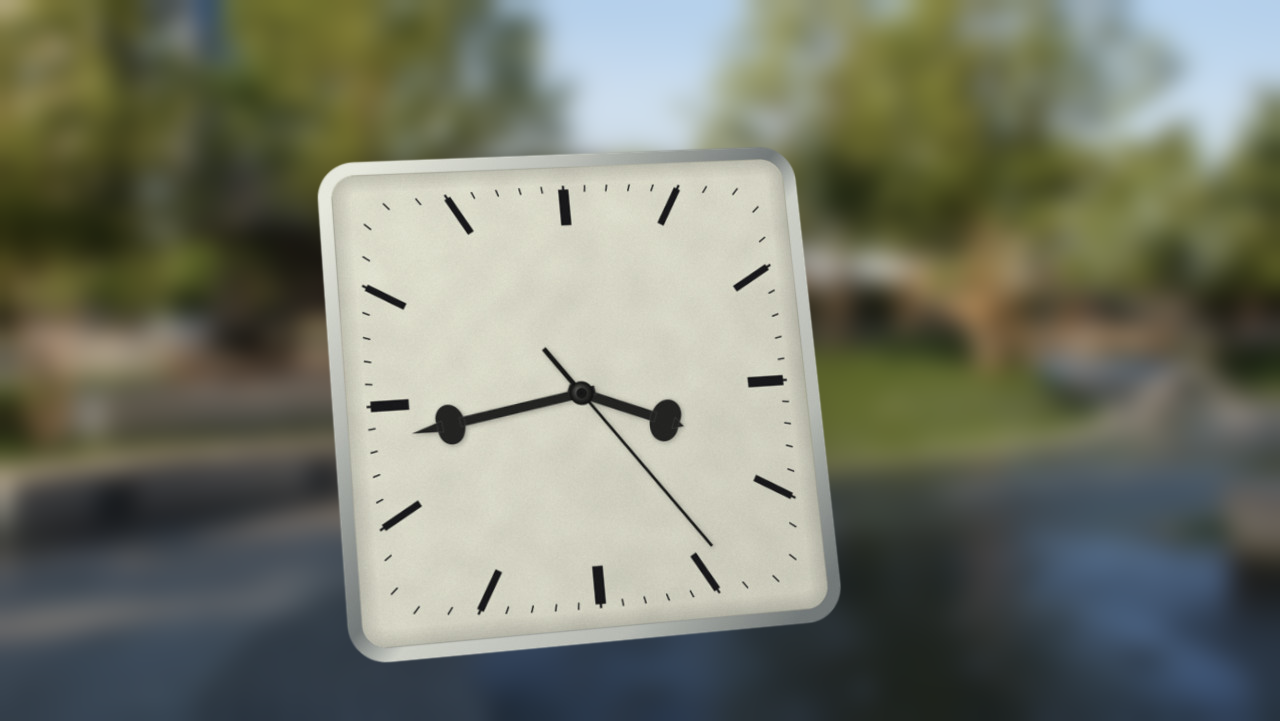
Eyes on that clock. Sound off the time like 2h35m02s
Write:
3h43m24s
